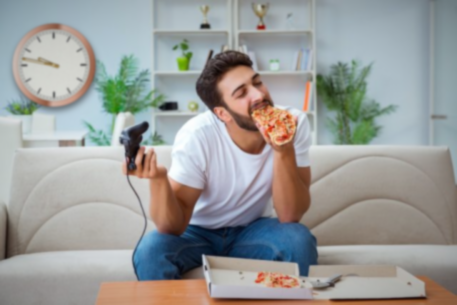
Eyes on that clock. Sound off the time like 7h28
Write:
9h47
